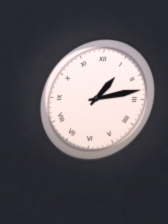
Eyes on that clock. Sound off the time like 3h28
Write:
1h13
